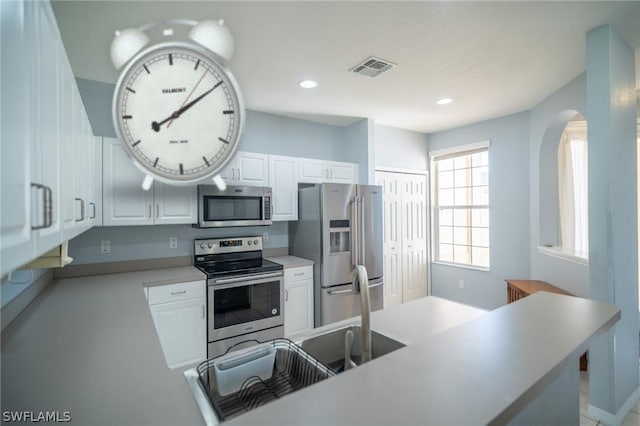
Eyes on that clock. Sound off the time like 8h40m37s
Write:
8h10m07s
